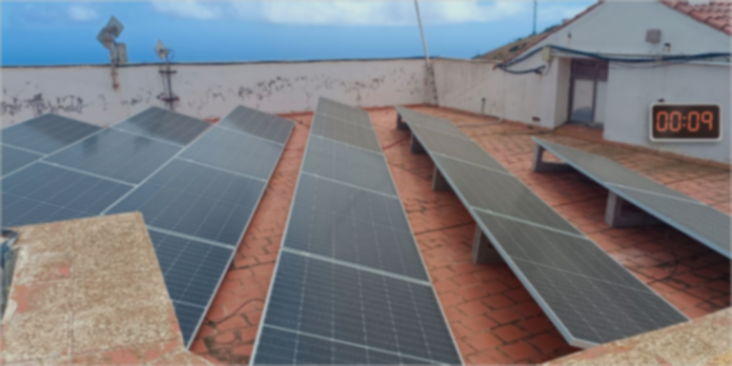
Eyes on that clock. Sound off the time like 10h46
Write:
0h09
